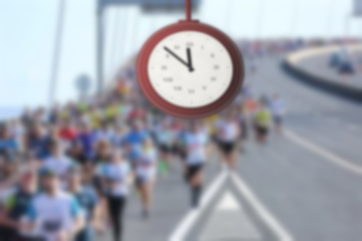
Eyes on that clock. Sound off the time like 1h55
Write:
11h52
